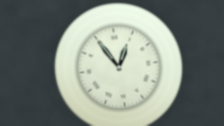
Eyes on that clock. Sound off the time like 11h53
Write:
12h55
